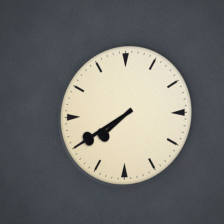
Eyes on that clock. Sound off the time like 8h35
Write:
7h40
